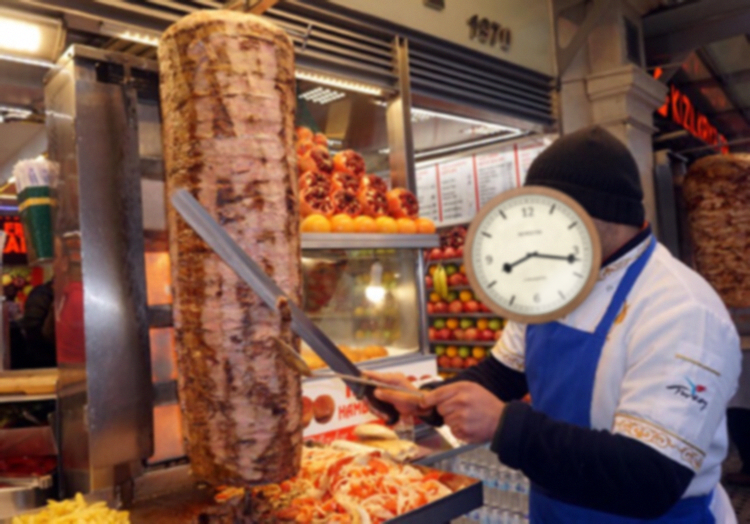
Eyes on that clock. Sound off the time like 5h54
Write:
8h17
